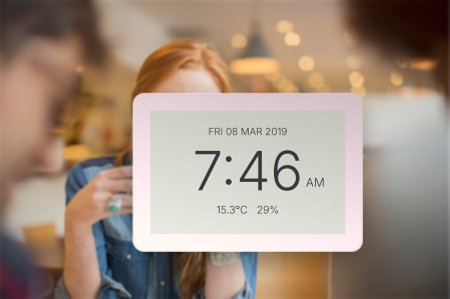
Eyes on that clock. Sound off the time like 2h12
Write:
7h46
